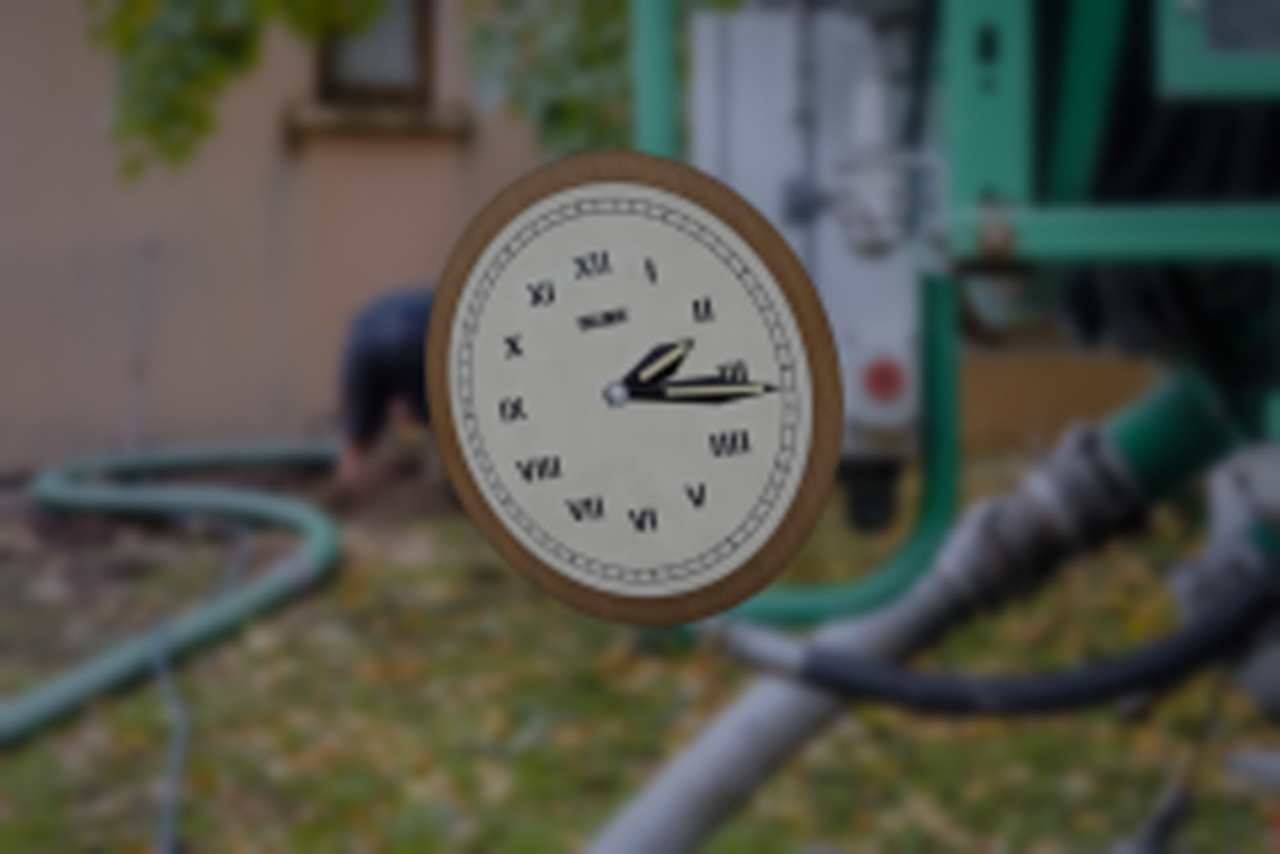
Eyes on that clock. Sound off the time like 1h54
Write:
2h16
